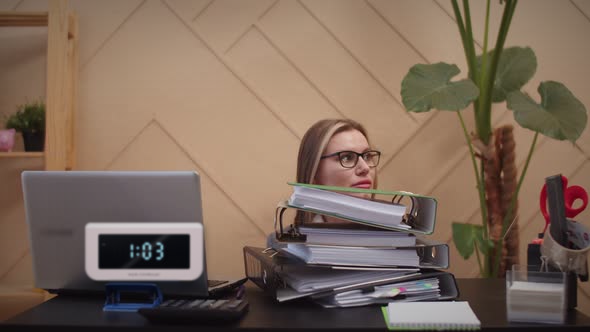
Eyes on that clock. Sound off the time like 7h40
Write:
1h03
